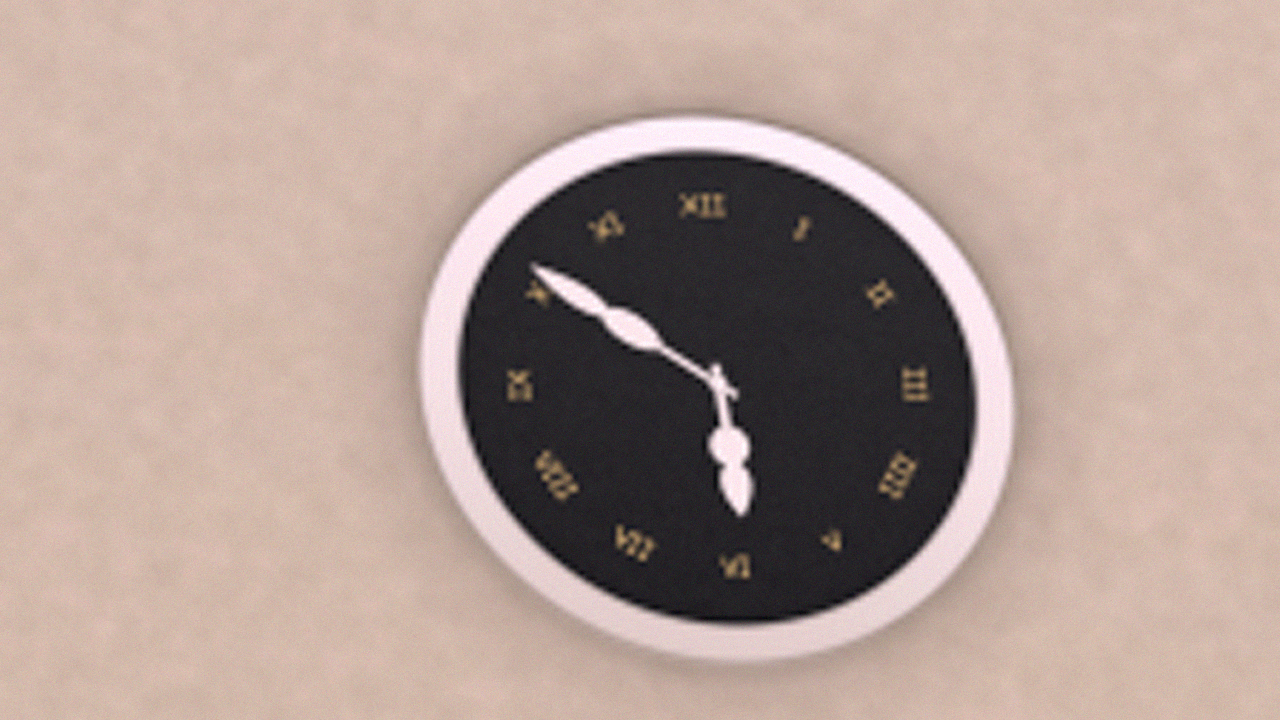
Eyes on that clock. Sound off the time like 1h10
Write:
5h51
